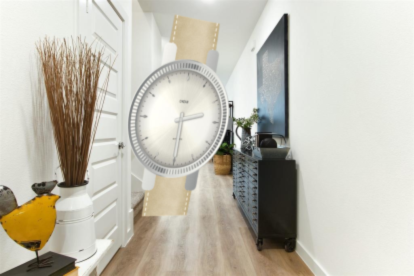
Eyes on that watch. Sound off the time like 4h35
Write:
2h30
